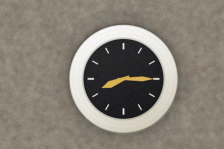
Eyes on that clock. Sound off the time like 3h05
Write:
8h15
